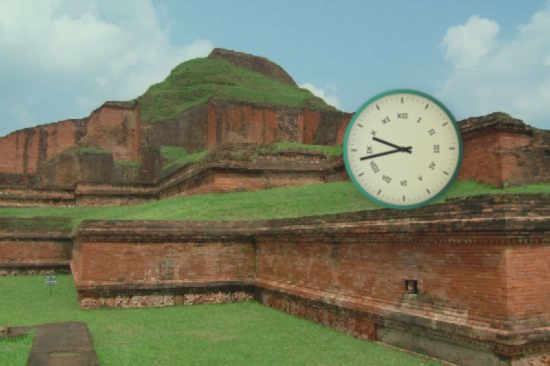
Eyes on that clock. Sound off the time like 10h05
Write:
9h43
